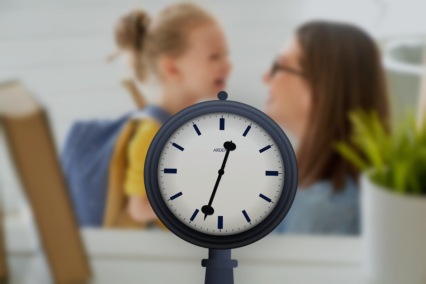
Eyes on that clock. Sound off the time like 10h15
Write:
12h33
